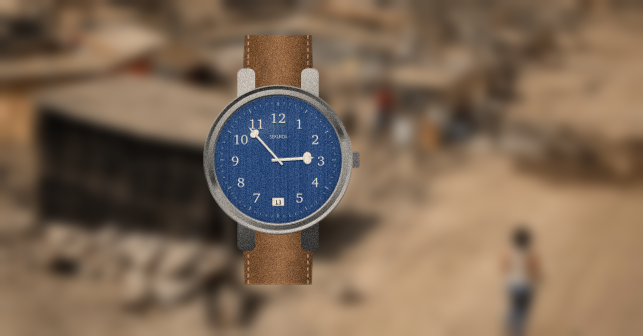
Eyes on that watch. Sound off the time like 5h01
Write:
2h53
